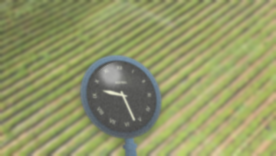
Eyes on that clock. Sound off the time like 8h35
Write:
9h27
